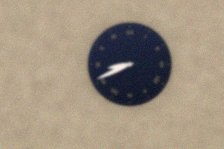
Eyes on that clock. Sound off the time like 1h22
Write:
8h41
